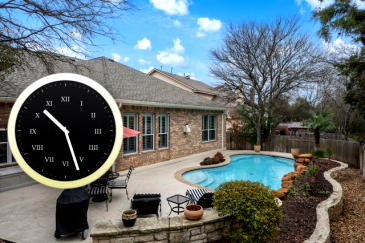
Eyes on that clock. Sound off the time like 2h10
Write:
10h27
